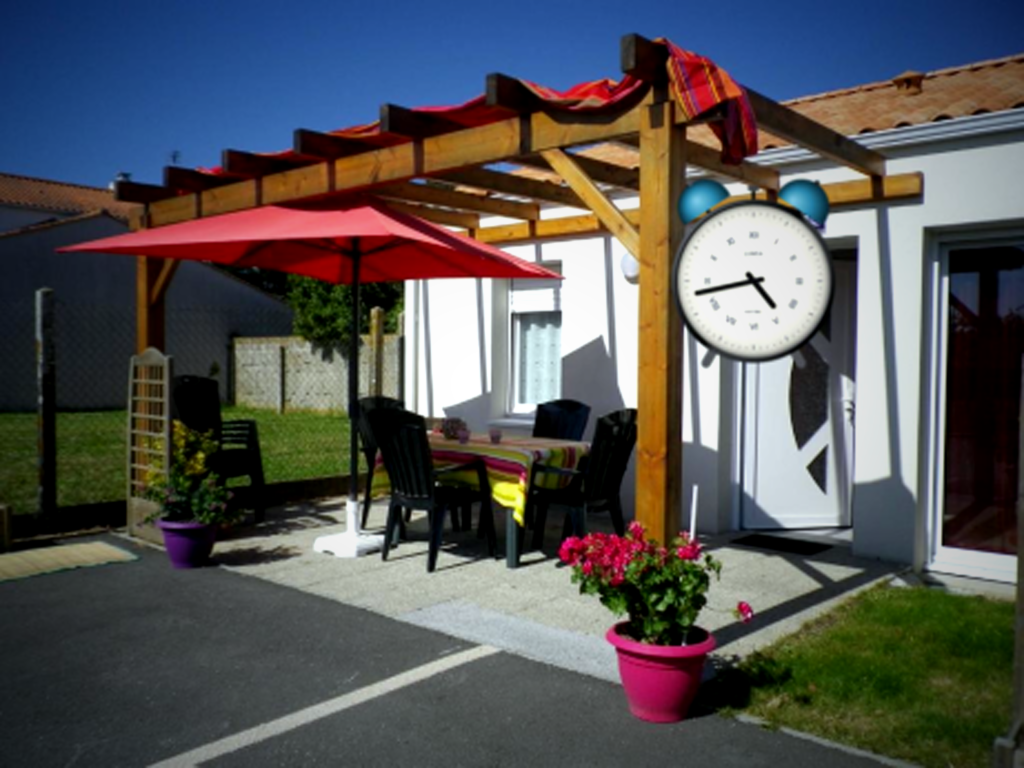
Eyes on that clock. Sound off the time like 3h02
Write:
4h43
